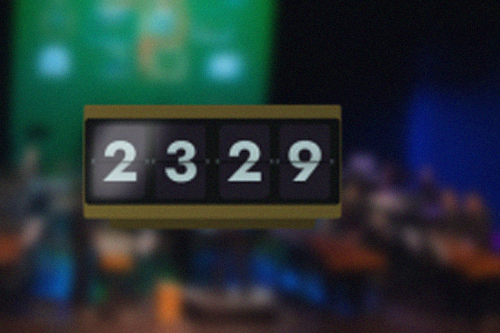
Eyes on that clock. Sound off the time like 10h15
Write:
23h29
